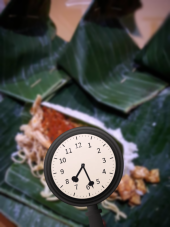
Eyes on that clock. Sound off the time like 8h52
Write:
7h28
